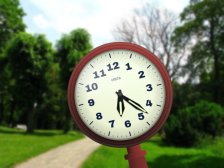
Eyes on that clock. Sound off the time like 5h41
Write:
6h23
